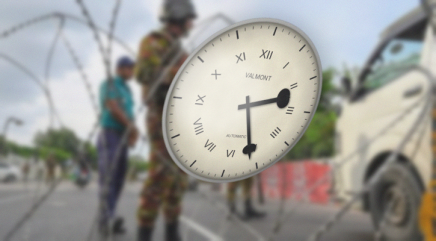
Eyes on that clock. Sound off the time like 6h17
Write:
2h26
